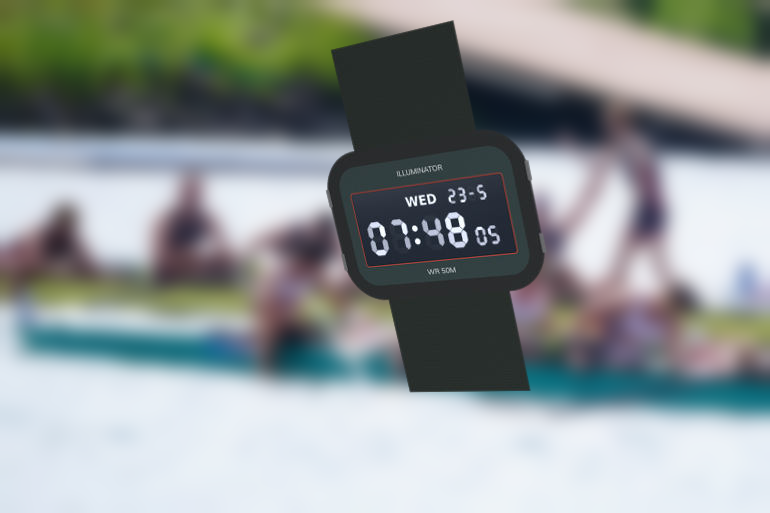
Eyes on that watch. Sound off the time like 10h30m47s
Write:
7h48m05s
